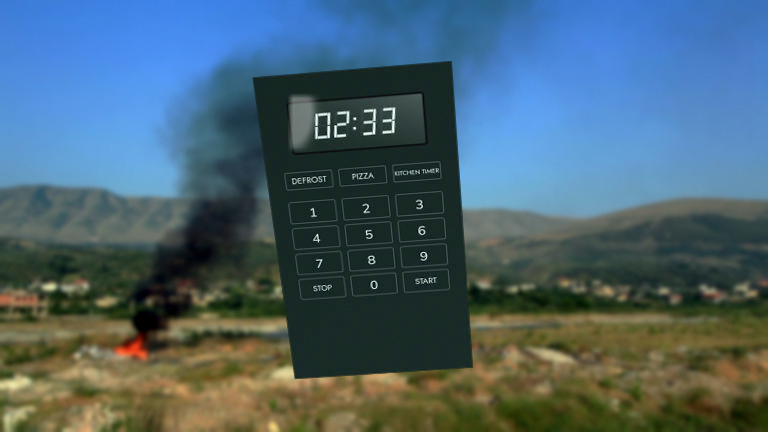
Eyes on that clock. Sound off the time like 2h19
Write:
2h33
